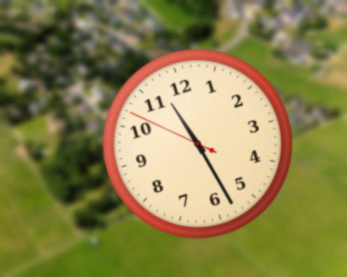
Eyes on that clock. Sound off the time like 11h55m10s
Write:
11h27m52s
